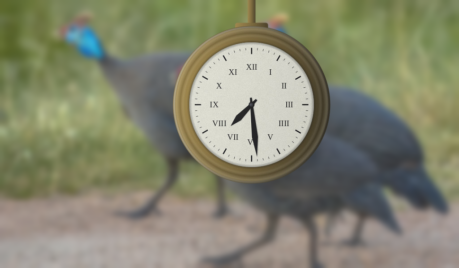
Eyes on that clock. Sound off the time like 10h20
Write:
7h29
